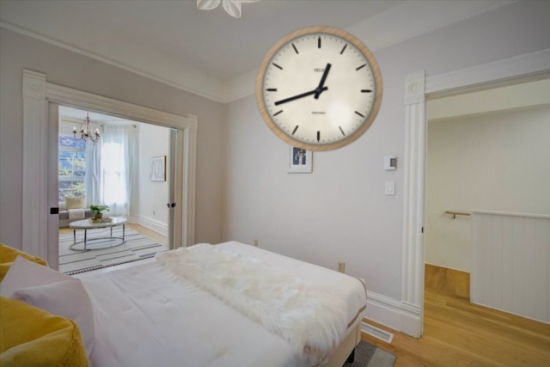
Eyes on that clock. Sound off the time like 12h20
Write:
12h42
